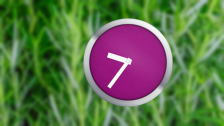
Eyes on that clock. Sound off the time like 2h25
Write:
9h36
